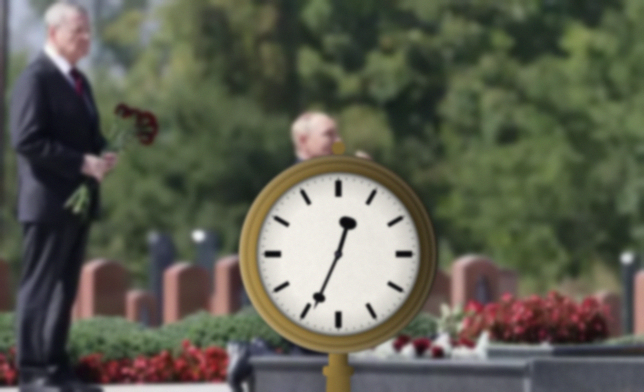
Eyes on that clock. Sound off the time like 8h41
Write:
12h34
